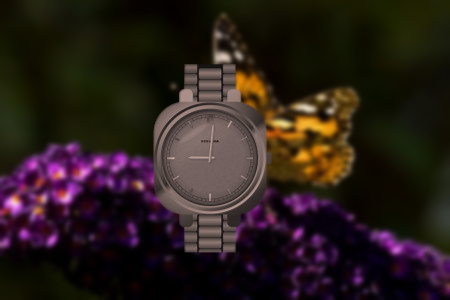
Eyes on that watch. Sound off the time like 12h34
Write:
9h01
